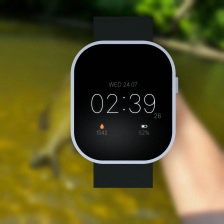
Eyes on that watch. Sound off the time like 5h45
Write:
2h39
